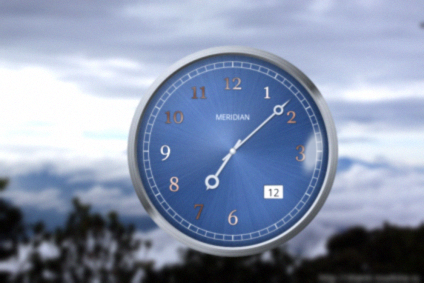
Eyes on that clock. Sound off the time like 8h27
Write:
7h08
